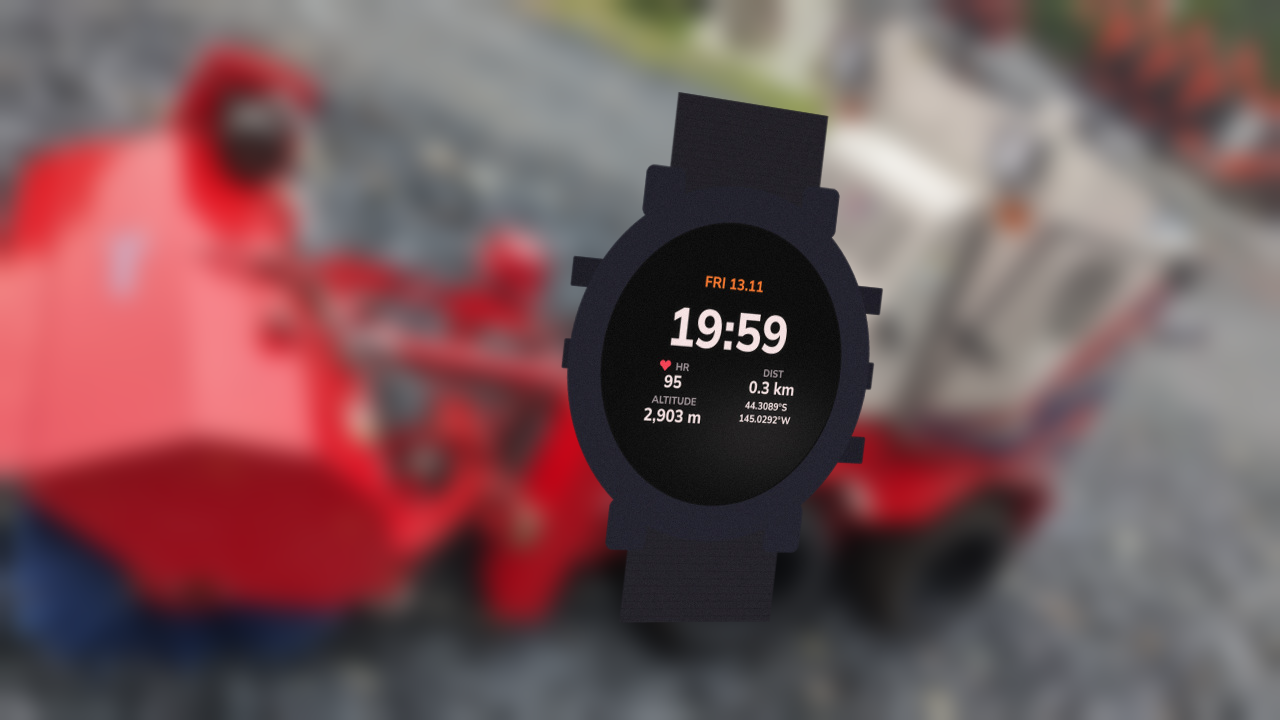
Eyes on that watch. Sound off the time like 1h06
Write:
19h59
